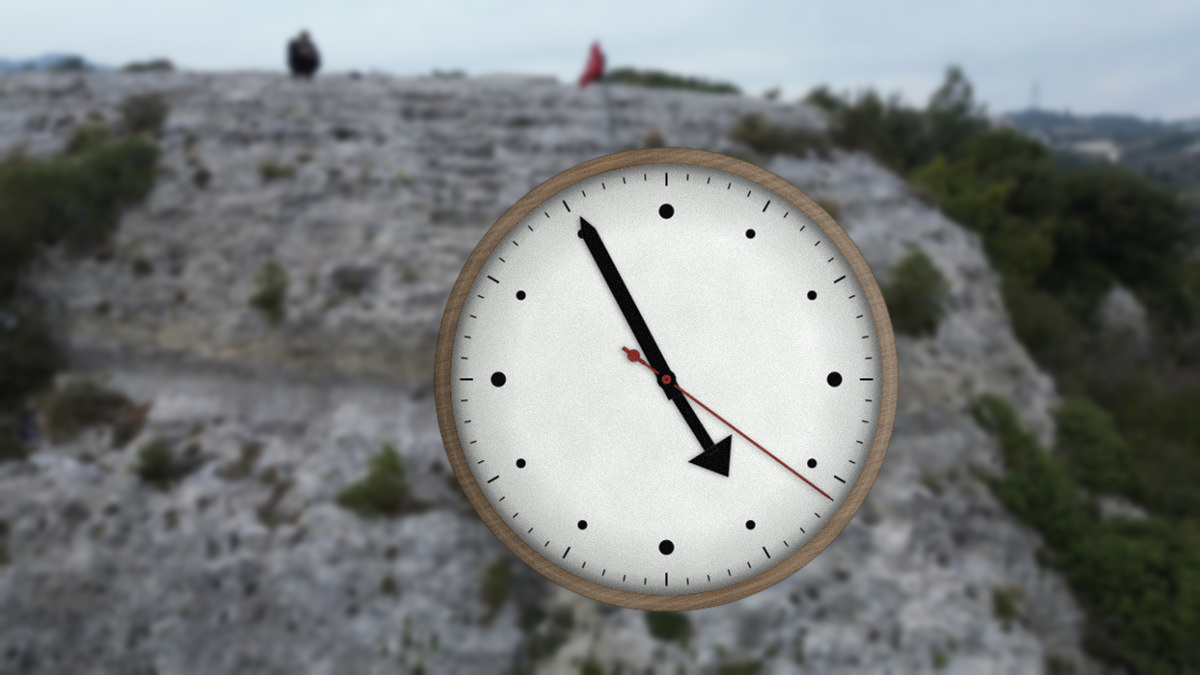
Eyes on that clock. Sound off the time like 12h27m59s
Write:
4h55m21s
